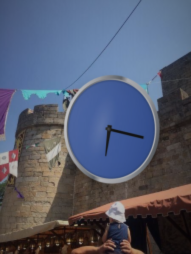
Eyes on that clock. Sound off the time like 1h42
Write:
6h17
